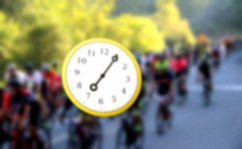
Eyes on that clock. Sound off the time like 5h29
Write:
7h05
